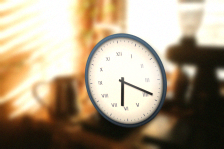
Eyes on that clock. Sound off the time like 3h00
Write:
6h19
